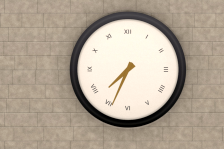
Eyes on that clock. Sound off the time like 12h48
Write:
7h34
